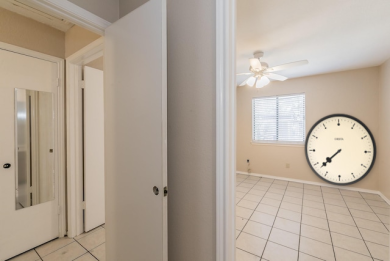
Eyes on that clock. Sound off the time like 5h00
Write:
7h38
